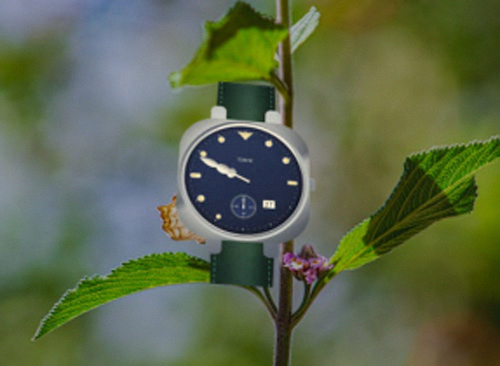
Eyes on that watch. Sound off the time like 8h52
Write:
9h49
